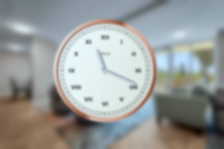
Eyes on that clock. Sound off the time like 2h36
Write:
11h19
